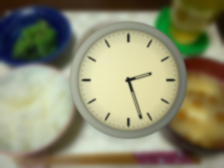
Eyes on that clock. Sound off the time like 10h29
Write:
2h27
